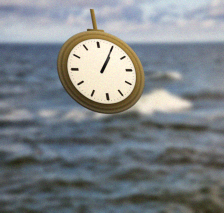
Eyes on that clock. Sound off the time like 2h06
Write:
1h05
